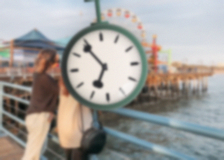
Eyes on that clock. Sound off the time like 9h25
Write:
6h54
